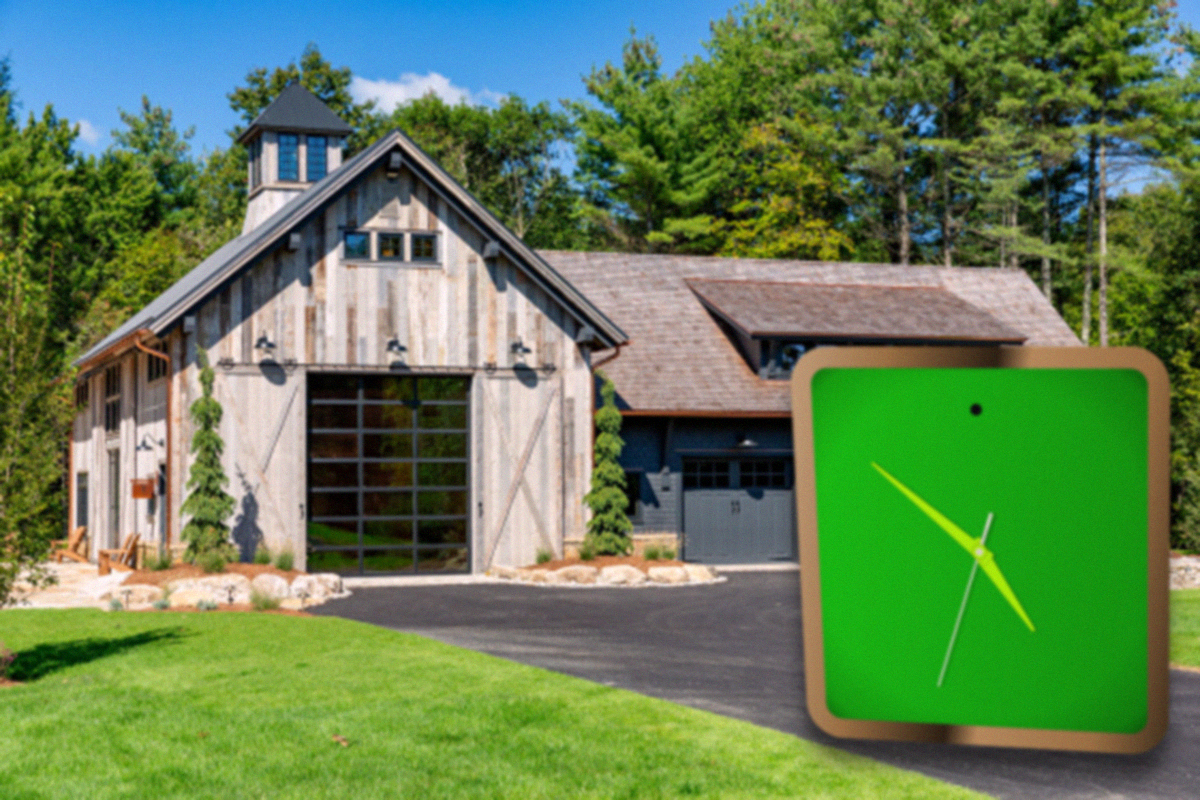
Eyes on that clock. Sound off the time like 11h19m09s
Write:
4h51m33s
